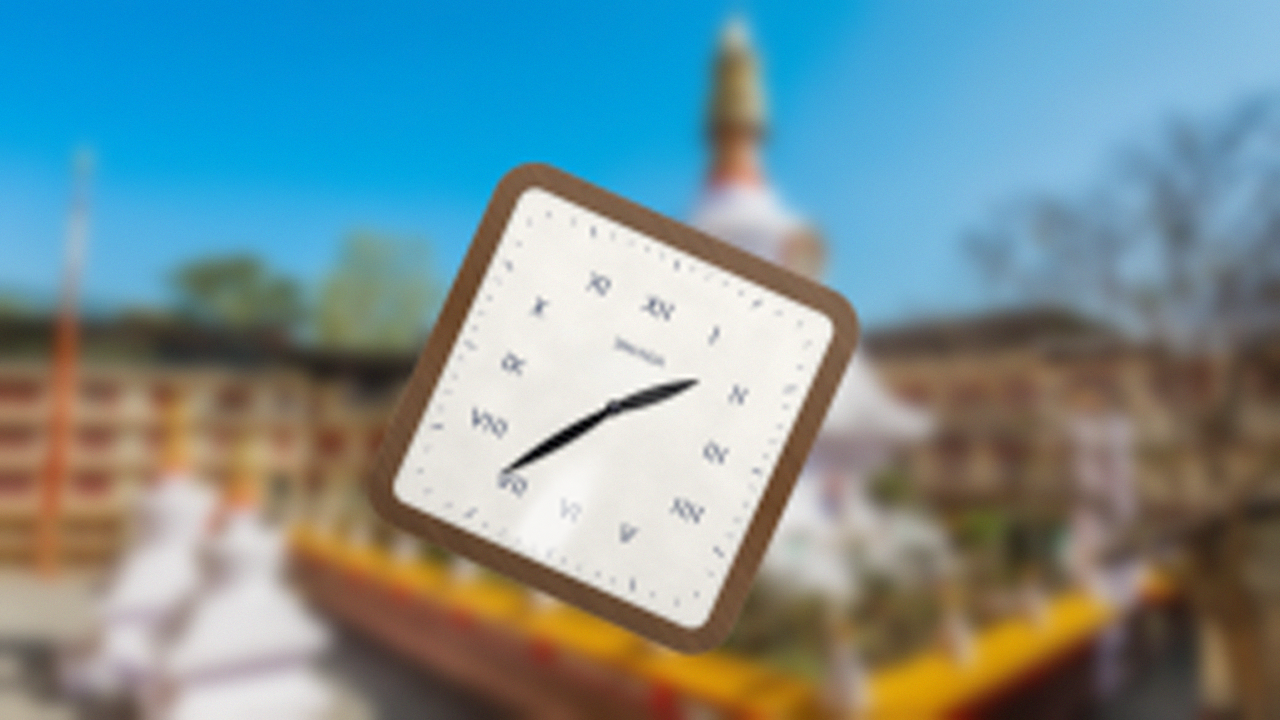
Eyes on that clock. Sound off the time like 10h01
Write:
1h36
